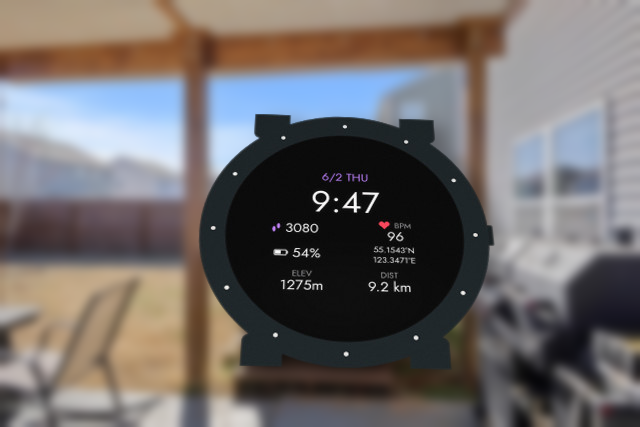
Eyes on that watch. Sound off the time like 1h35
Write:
9h47
